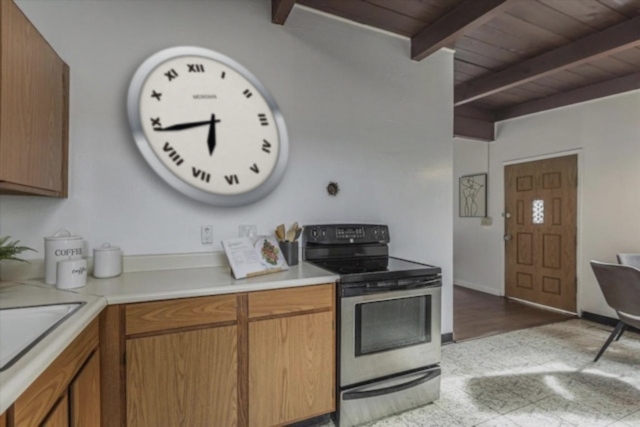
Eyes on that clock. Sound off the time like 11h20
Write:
6h44
